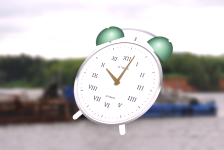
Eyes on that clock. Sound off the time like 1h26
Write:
10h02
